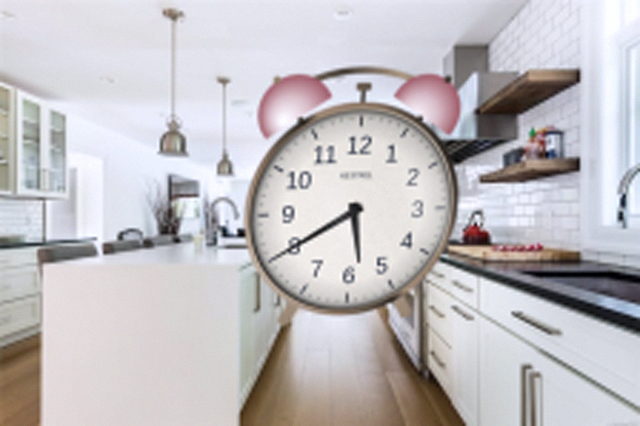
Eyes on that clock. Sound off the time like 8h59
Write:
5h40
